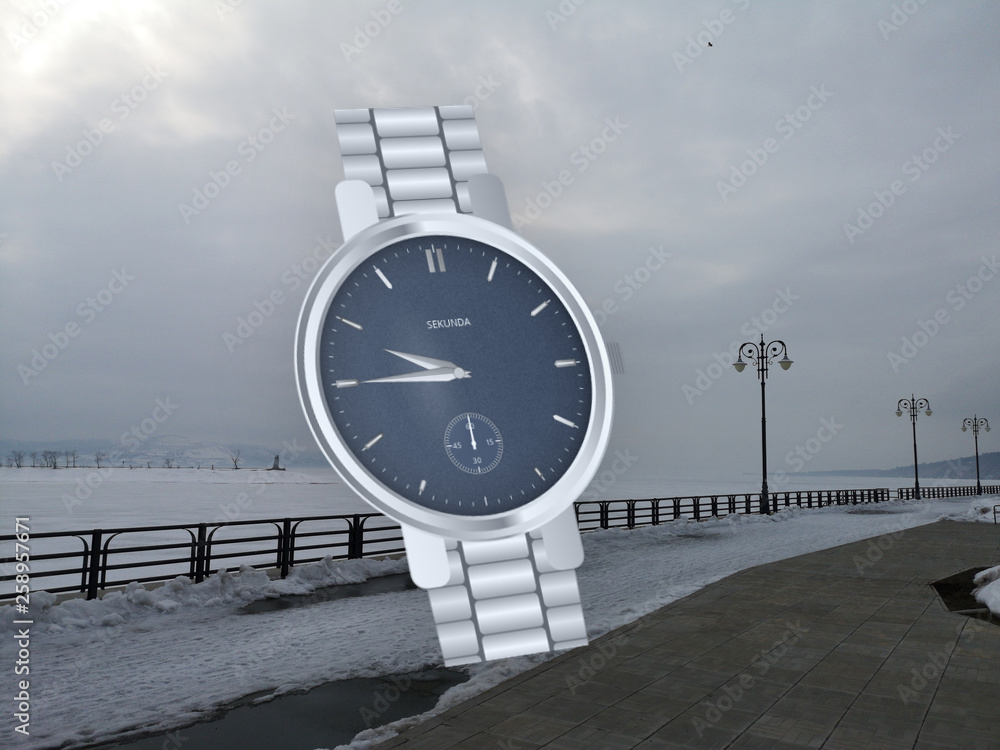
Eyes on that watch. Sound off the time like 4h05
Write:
9h45
